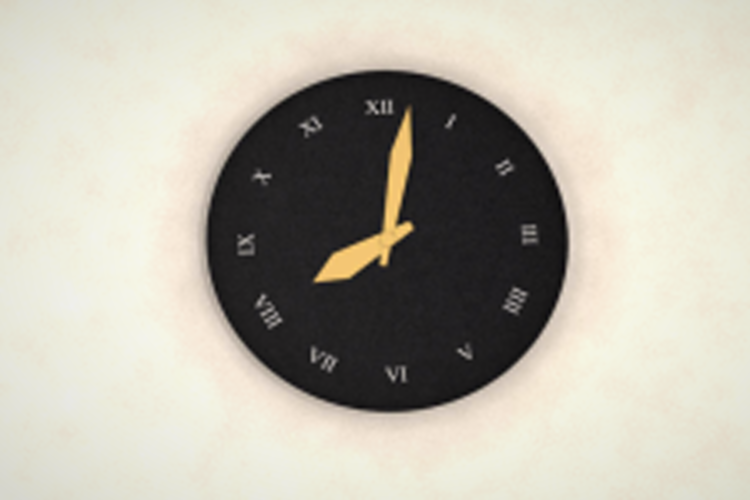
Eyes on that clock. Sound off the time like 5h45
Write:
8h02
